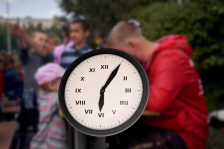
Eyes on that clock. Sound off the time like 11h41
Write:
6h05
